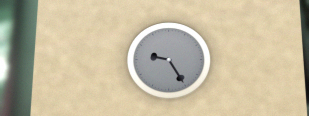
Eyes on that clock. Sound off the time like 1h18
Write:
9h25
